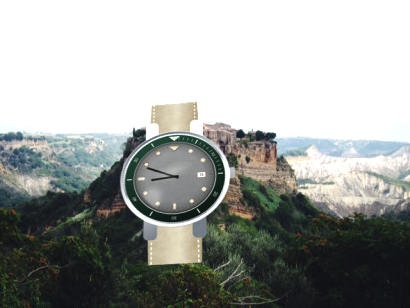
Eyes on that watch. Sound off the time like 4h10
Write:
8h49
